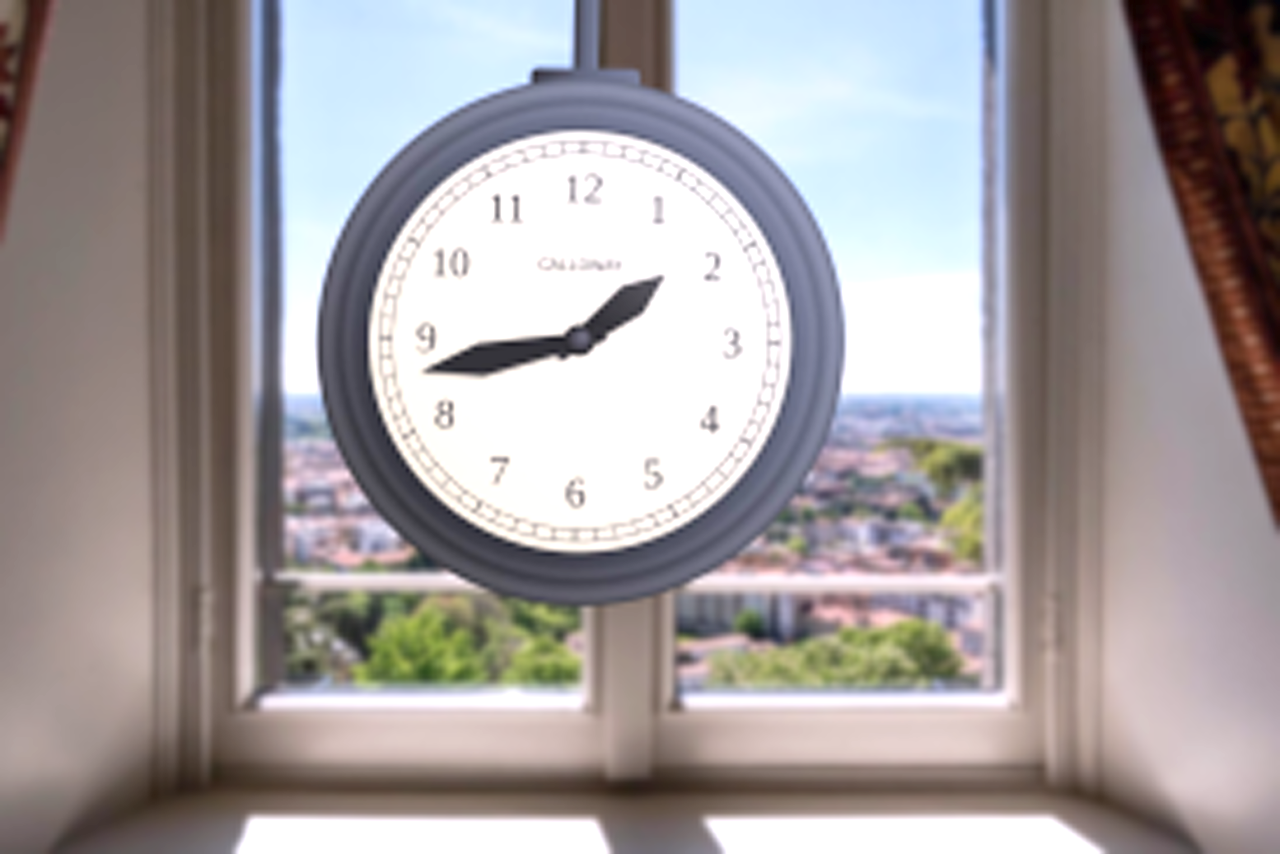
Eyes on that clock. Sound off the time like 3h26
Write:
1h43
